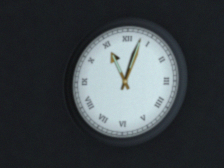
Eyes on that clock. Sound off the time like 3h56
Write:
11h03
